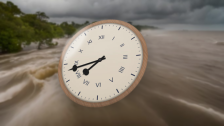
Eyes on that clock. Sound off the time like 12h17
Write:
7h43
